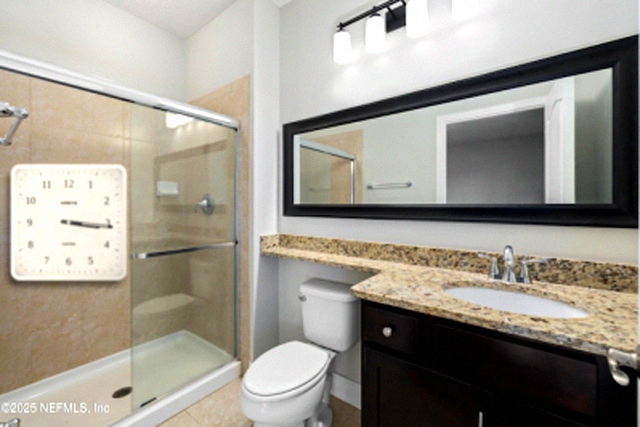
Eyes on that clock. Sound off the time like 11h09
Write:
3h16
